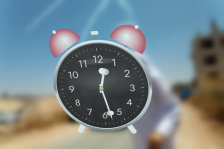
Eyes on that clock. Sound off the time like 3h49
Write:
12h28
